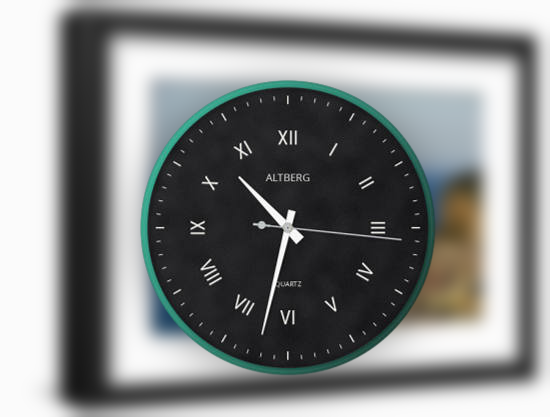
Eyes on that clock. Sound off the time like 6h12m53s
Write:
10h32m16s
